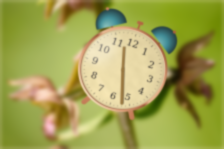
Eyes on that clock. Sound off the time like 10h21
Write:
11h27
